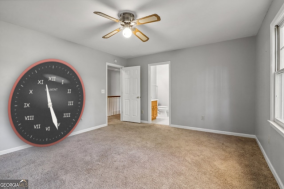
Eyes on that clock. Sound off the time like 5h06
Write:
11h26
